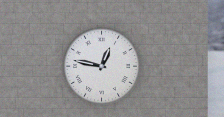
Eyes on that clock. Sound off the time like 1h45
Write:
12h47
